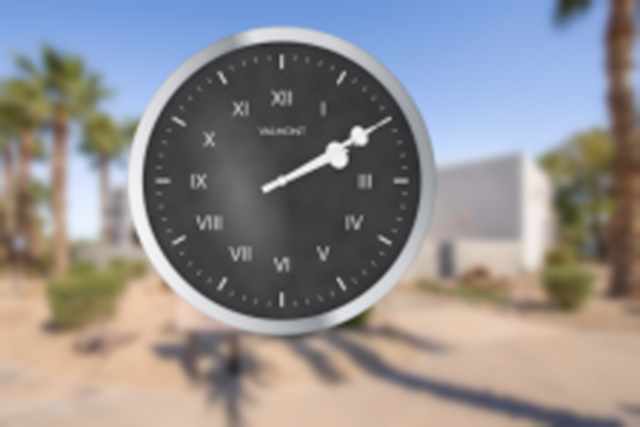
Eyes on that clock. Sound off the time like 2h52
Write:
2h10
